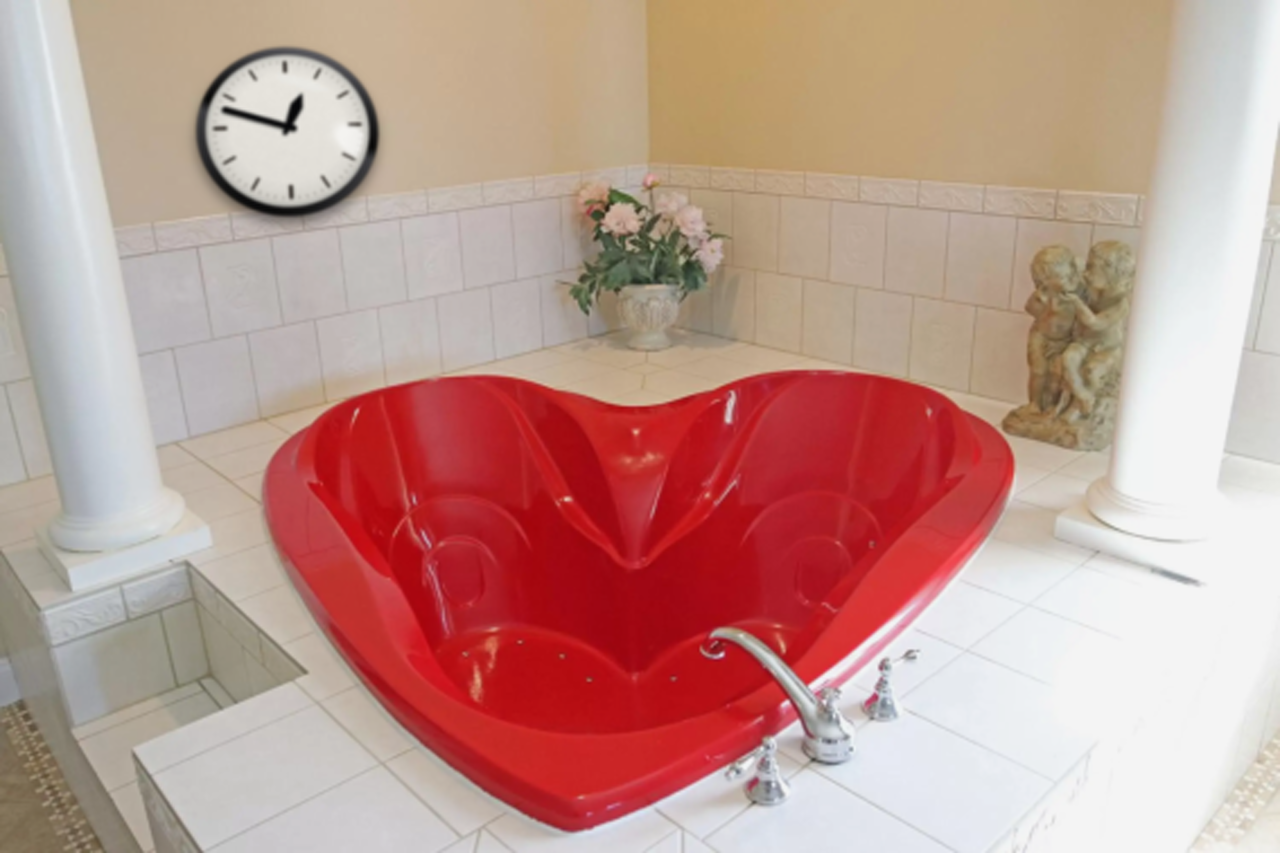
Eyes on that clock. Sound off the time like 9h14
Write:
12h48
